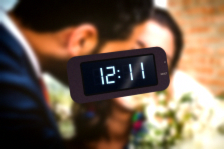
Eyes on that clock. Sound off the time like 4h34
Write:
12h11
